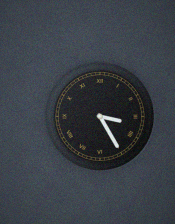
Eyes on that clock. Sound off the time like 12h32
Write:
3h25
